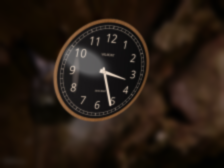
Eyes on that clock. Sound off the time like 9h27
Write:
3h26
